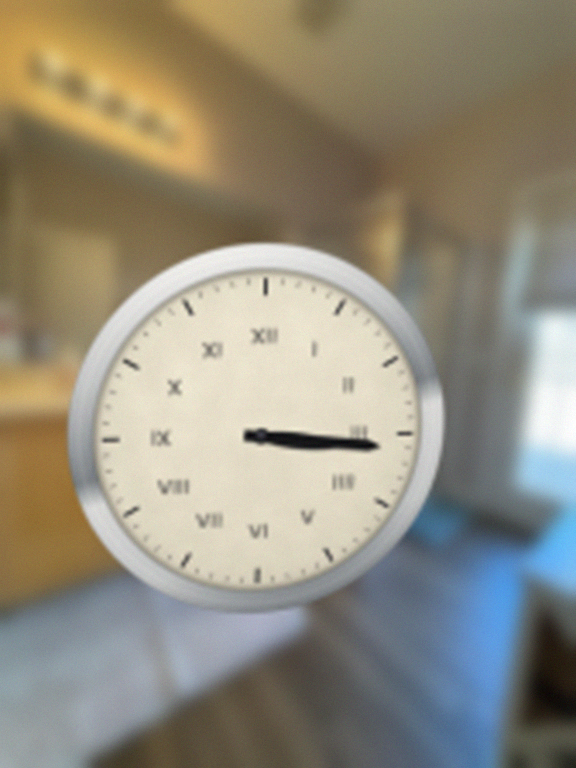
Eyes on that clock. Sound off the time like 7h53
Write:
3h16
